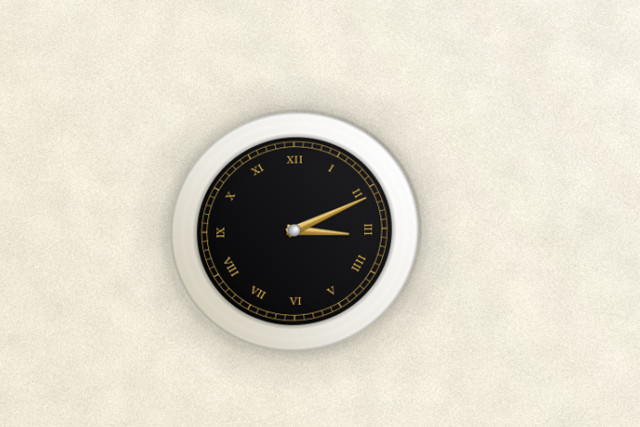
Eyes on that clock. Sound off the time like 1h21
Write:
3h11
